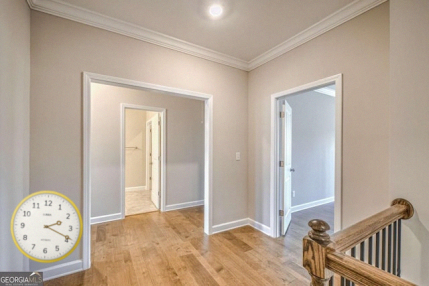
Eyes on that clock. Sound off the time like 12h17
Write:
2h19
